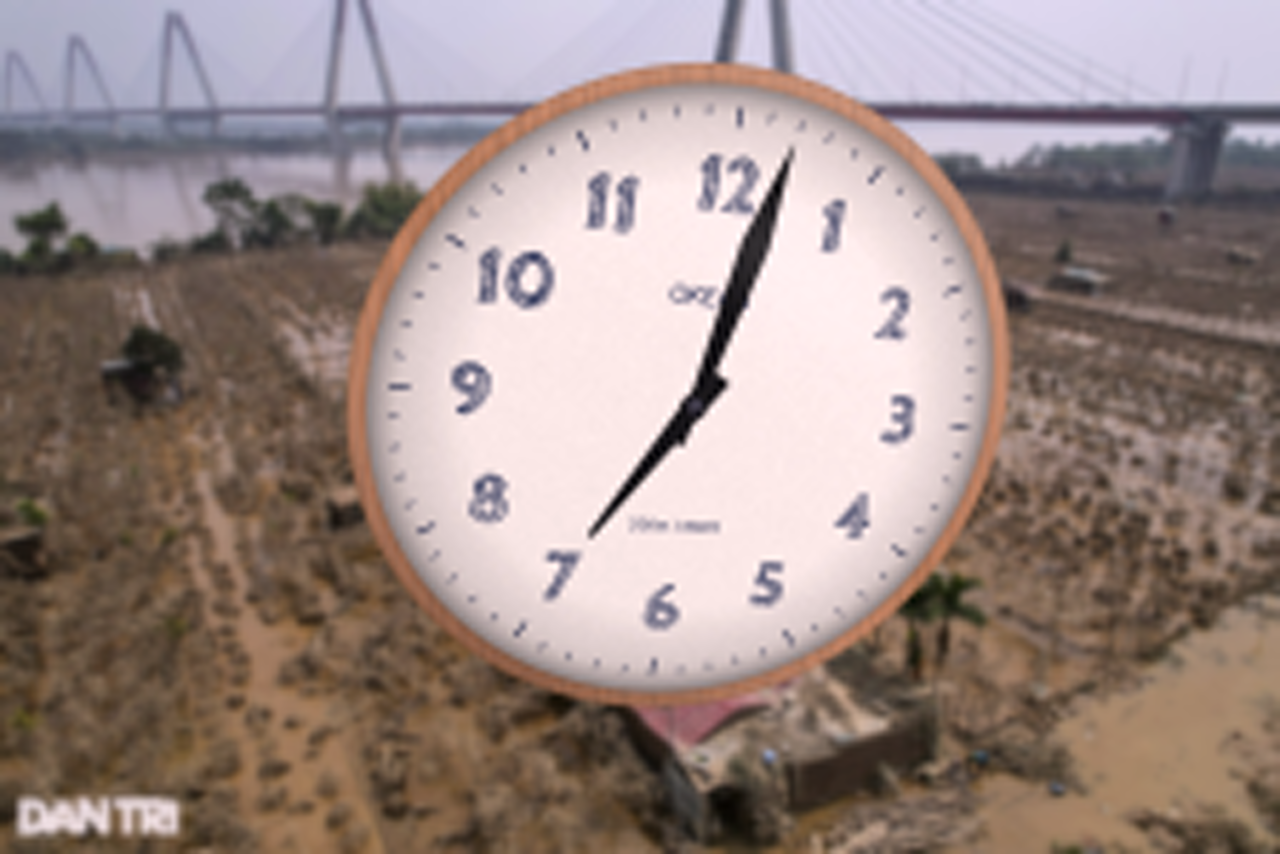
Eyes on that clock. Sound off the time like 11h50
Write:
7h02
